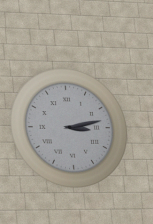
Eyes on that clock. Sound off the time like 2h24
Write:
3h13
